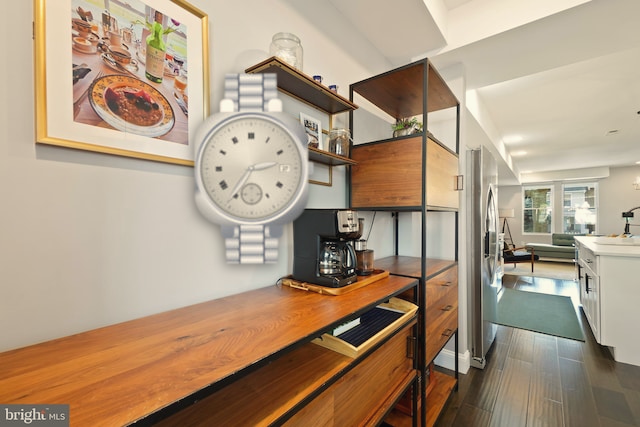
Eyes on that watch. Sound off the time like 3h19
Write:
2h36
